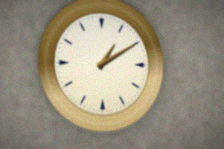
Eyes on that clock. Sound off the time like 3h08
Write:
1h10
